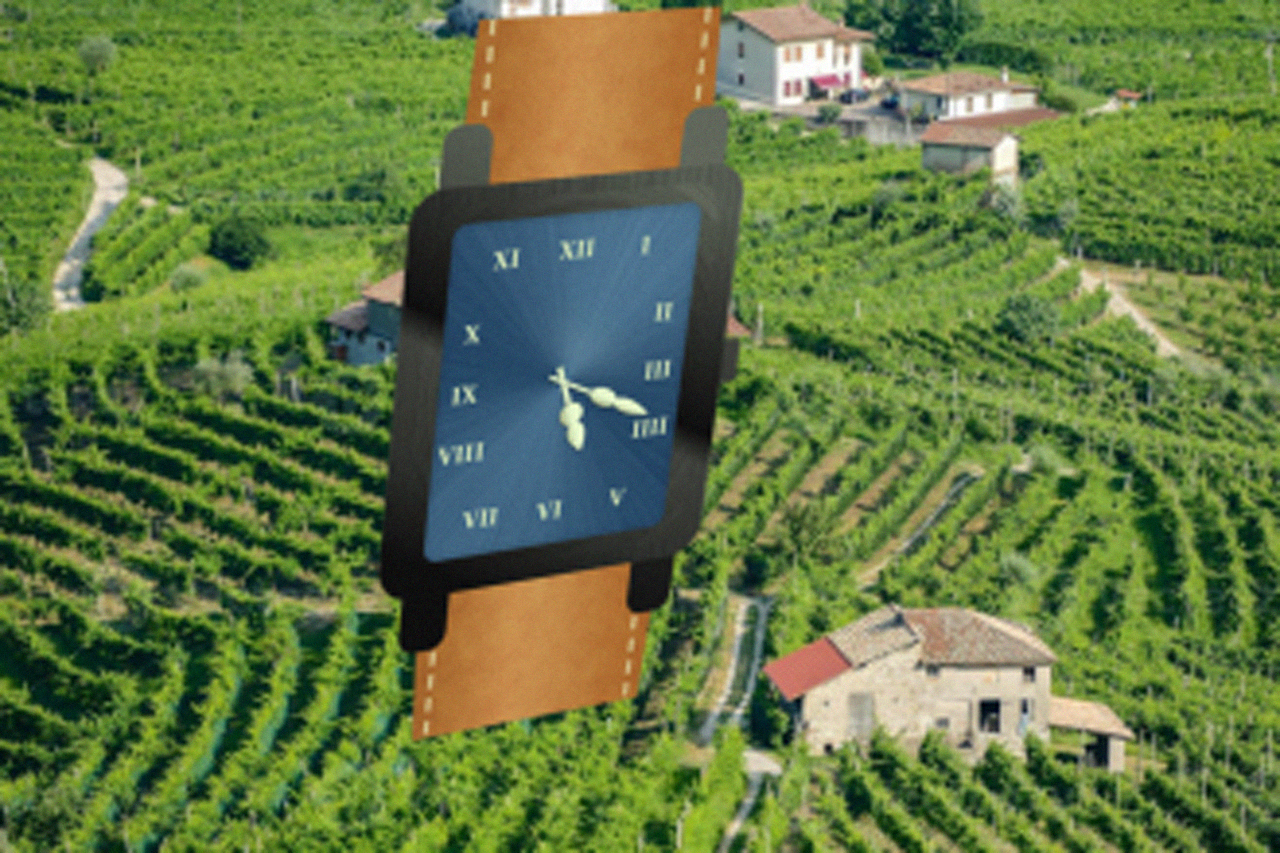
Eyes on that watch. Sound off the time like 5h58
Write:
5h19
